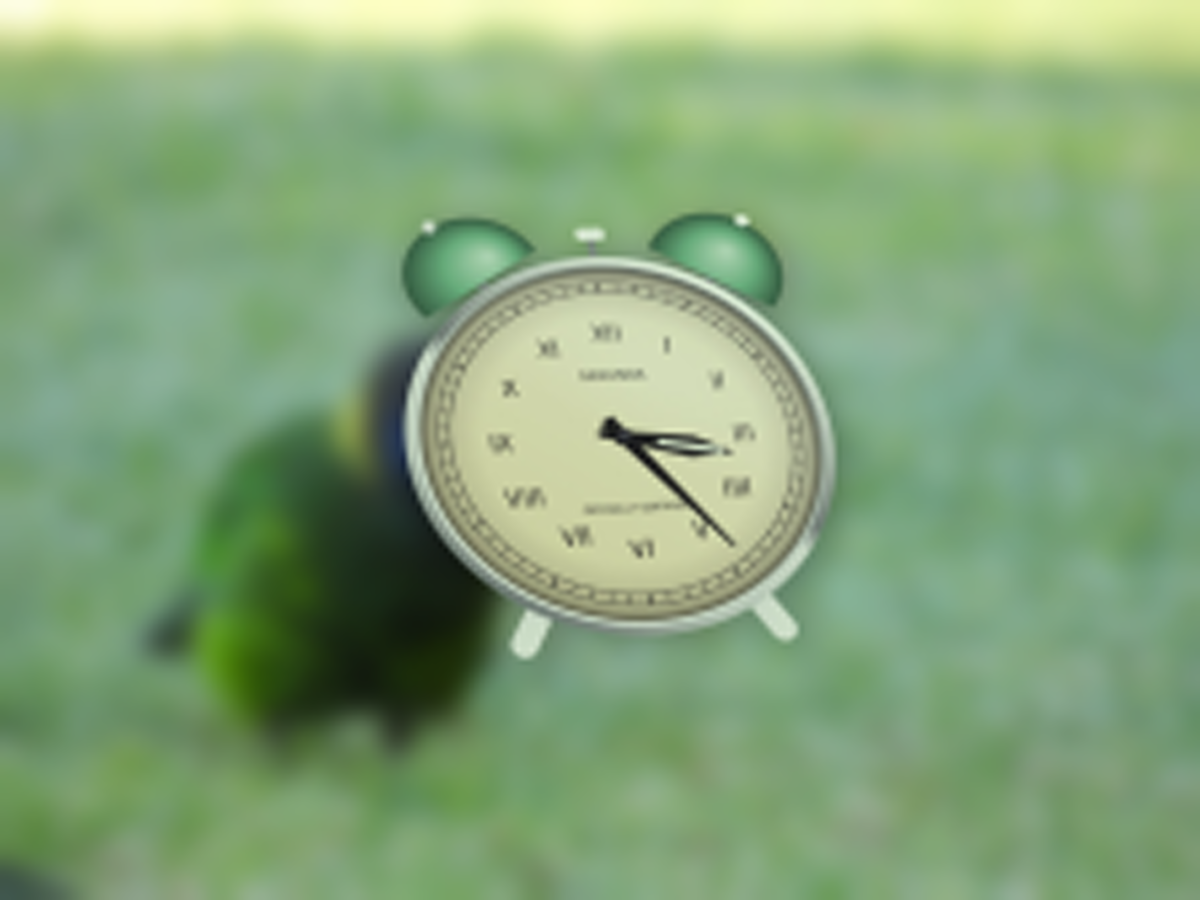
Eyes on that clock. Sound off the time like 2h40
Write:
3h24
